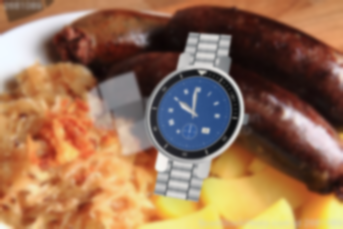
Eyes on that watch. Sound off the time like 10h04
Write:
9h59
